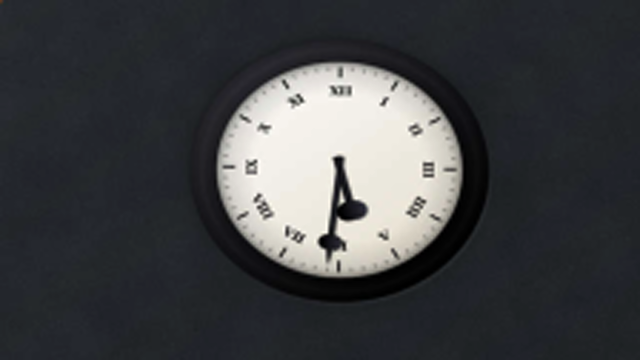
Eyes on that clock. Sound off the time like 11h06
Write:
5h31
